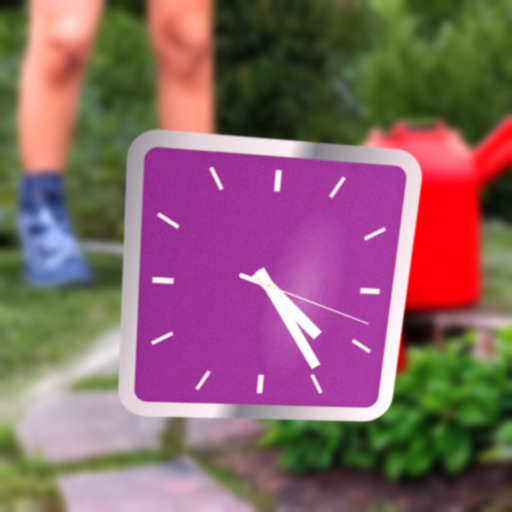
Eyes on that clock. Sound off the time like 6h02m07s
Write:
4h24m18s
